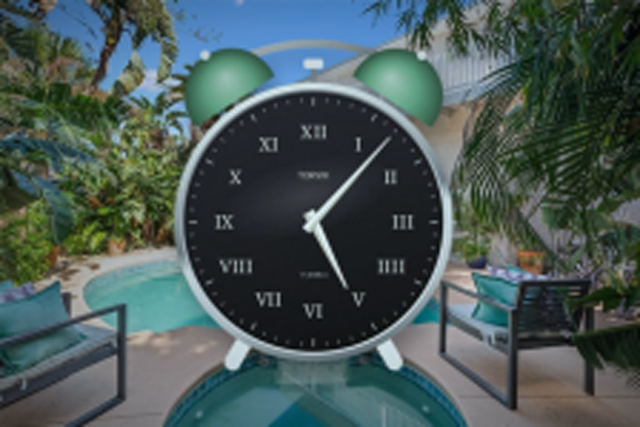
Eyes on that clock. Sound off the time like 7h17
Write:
5h07
